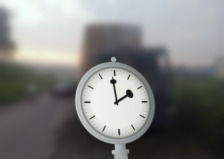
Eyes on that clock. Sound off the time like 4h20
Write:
1h59
